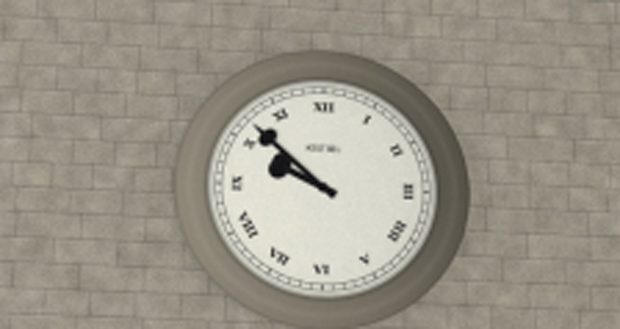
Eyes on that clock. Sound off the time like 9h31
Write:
9h52
